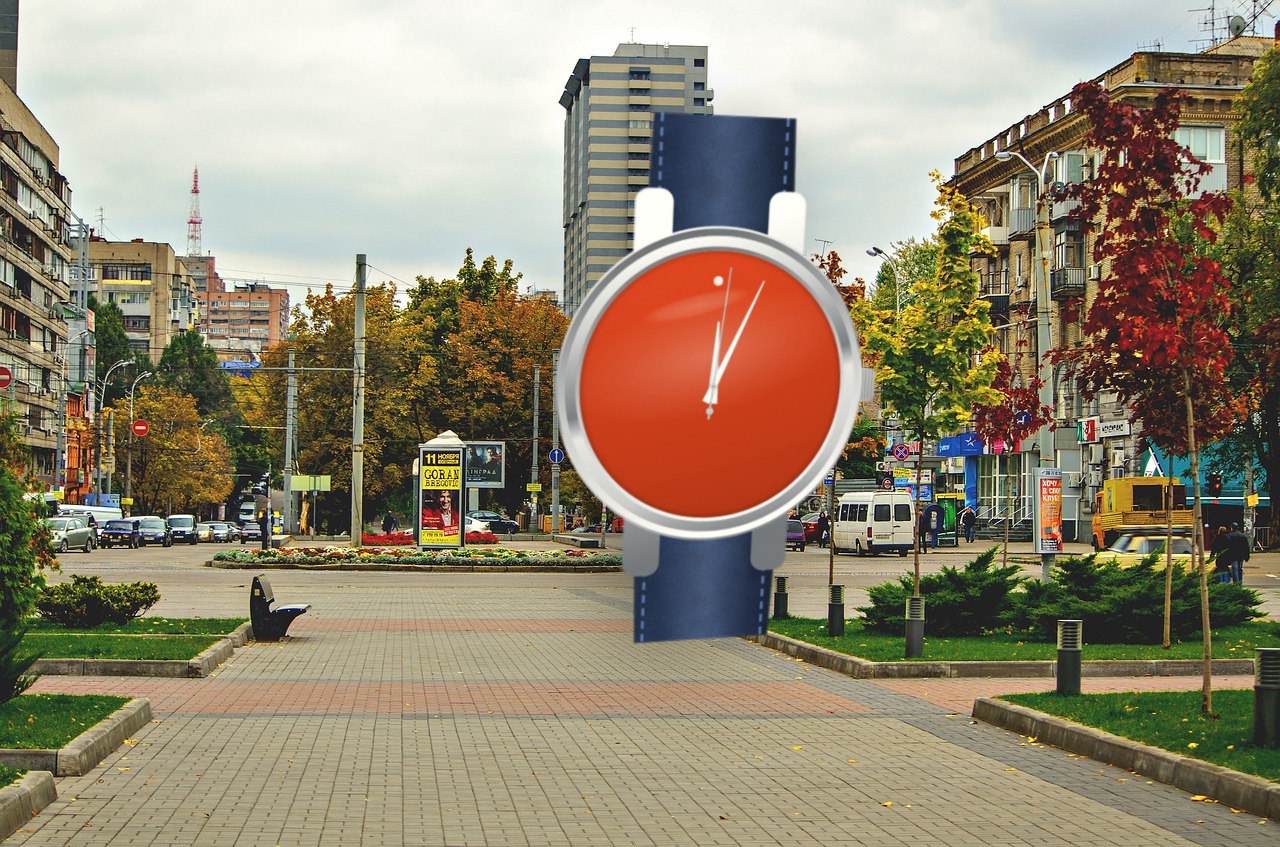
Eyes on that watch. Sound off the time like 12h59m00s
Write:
12h04m01s
